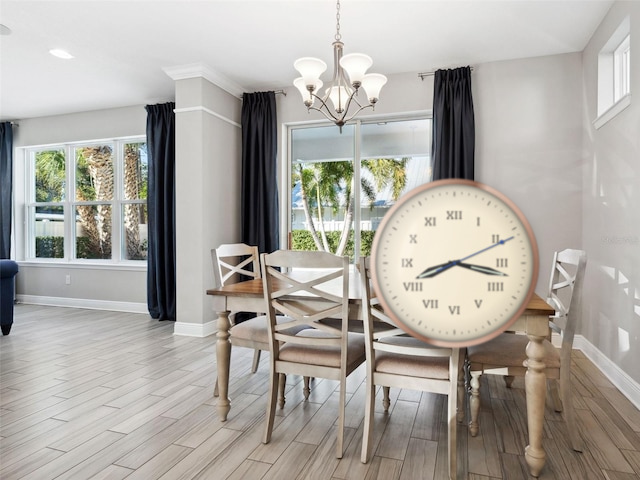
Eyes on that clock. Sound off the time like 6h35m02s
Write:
8h17m11s
